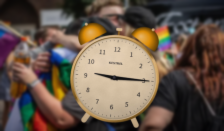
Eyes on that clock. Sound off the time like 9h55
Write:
9h15
